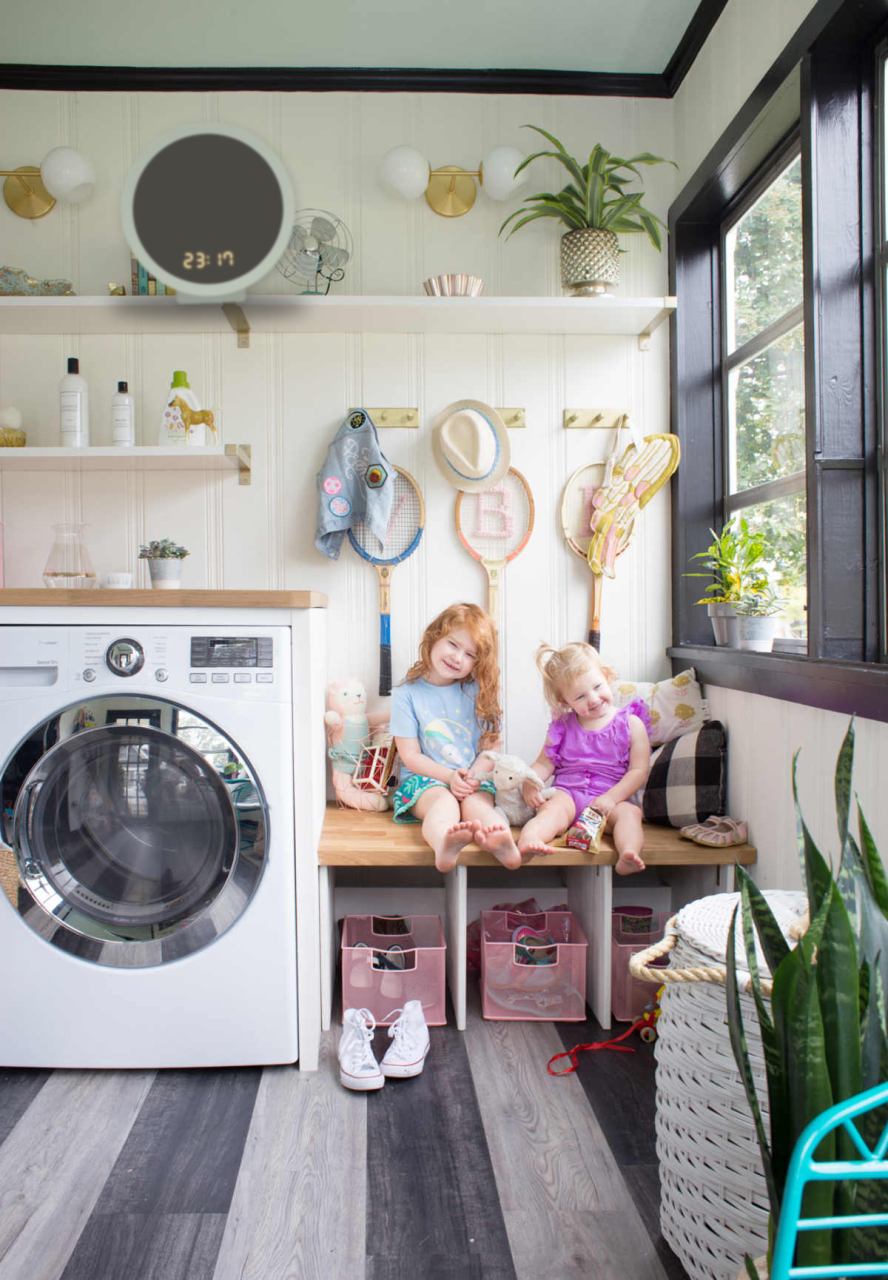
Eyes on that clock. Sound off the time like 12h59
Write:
23h17
